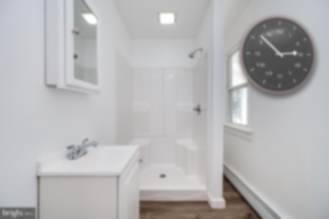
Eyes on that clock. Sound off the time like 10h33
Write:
2h52
